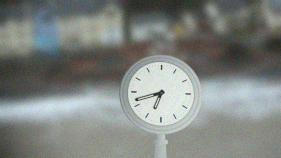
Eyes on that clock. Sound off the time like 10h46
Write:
6h42
